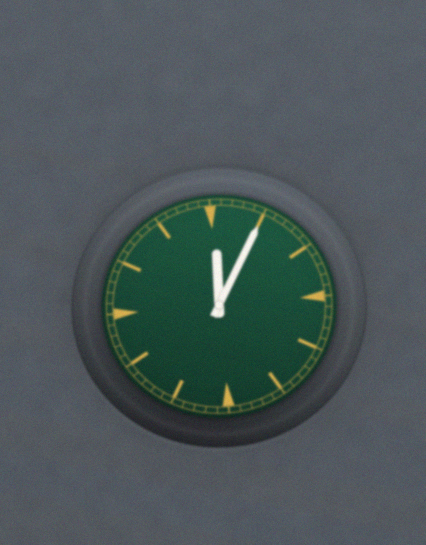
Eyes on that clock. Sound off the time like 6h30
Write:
12h05
